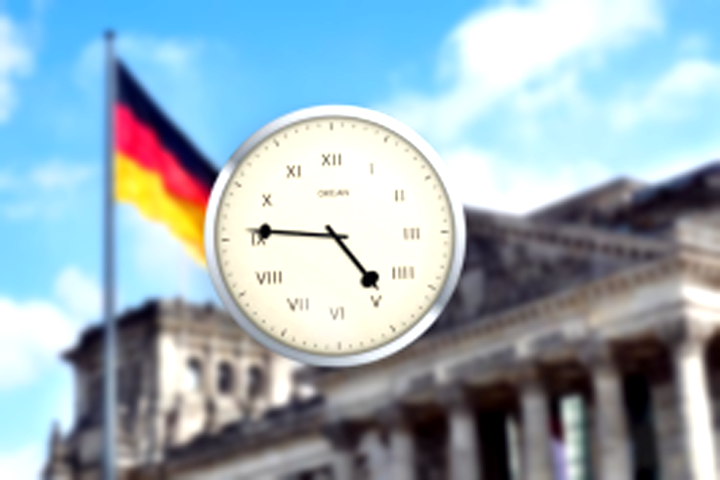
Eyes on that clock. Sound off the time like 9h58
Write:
4h46
